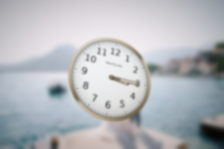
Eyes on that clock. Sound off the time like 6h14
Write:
3h15
